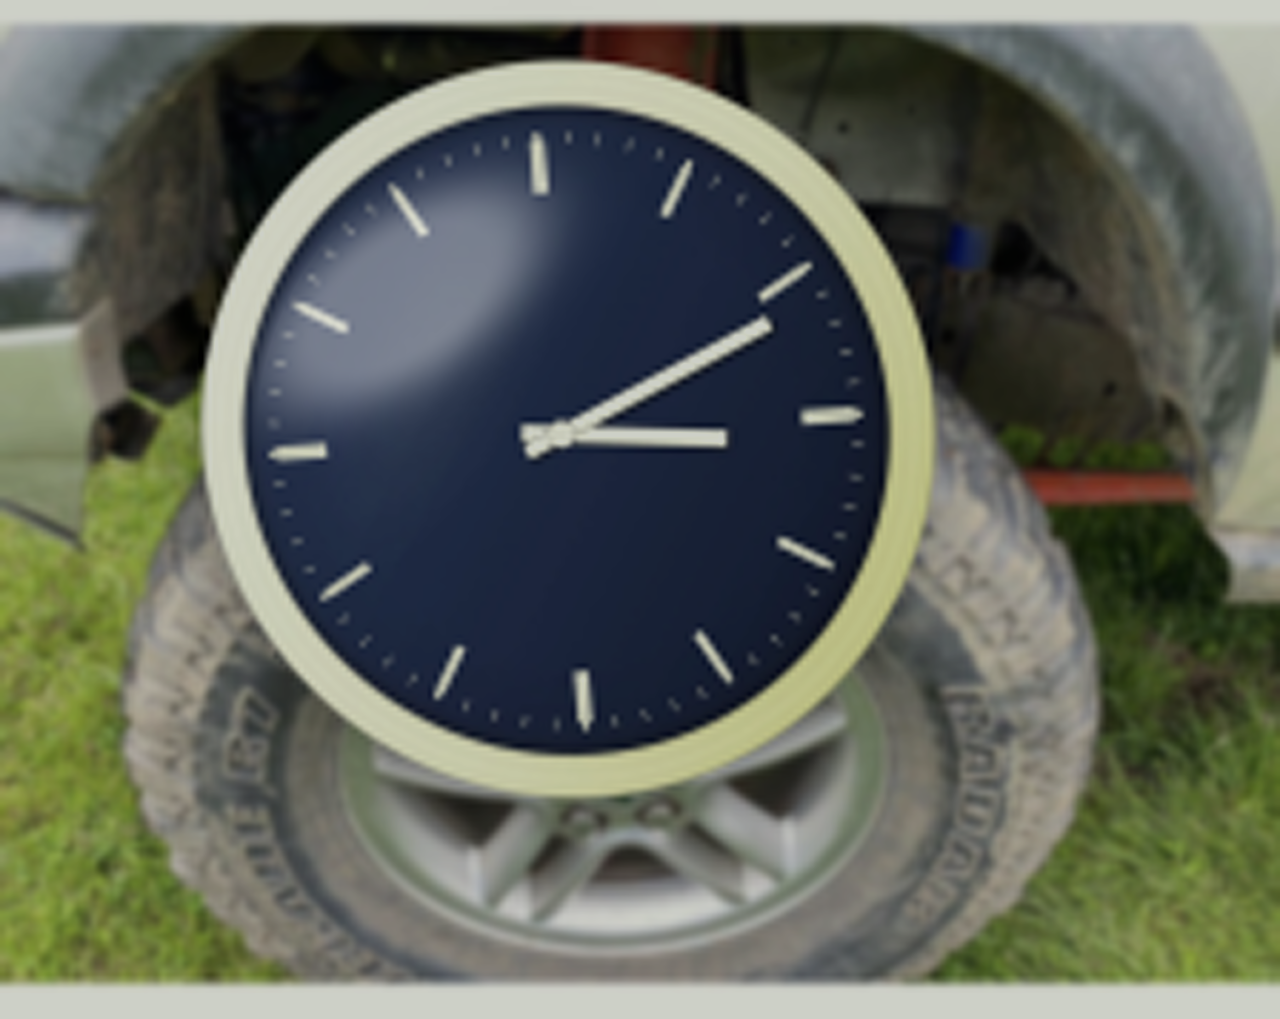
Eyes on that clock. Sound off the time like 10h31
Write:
3h11
